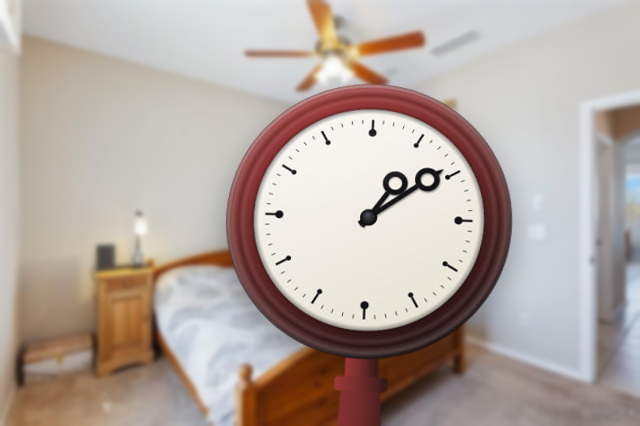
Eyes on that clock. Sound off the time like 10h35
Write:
1h09
